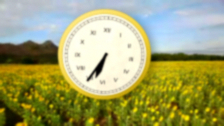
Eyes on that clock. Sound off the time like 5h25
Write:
6h35
